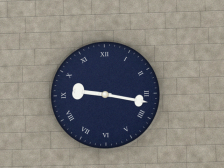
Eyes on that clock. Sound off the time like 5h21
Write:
9h17
